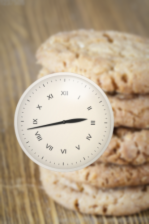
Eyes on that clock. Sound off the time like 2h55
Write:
2h43
